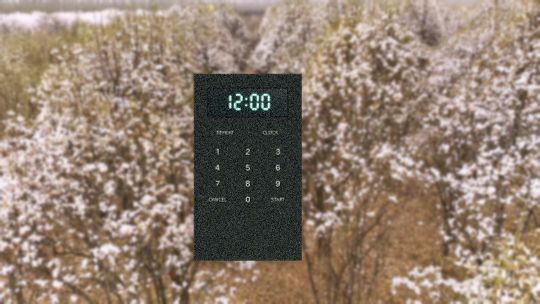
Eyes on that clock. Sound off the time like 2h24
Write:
12h00
